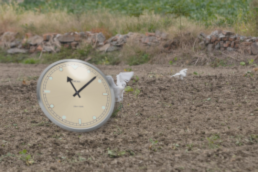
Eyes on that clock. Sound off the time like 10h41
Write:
11h08
